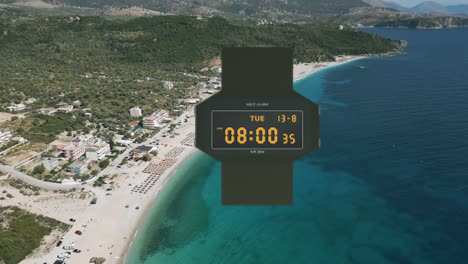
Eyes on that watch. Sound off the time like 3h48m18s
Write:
8h00m35s
